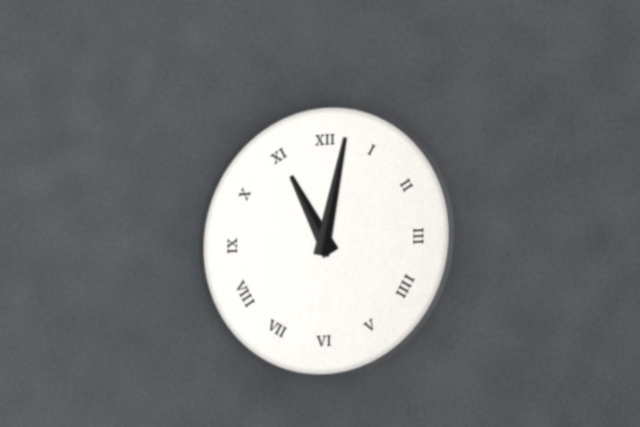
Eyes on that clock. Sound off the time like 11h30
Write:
11h02
